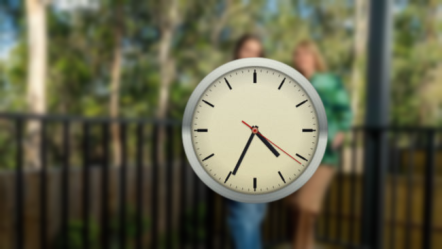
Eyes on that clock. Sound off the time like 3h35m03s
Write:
4h34m21s
